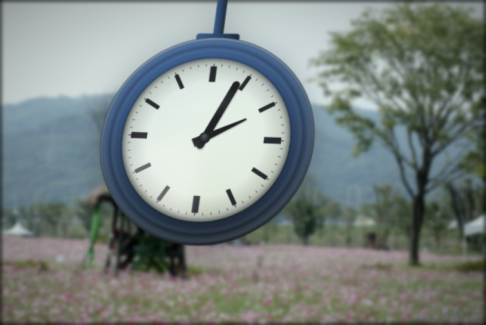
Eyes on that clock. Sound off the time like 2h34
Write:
2h04
